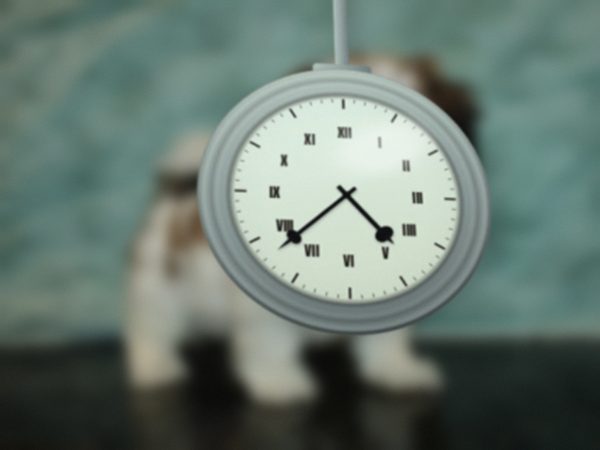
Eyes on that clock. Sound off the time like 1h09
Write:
4h38
